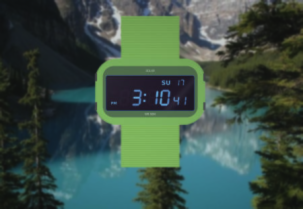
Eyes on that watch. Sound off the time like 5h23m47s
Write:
3h10m41s
